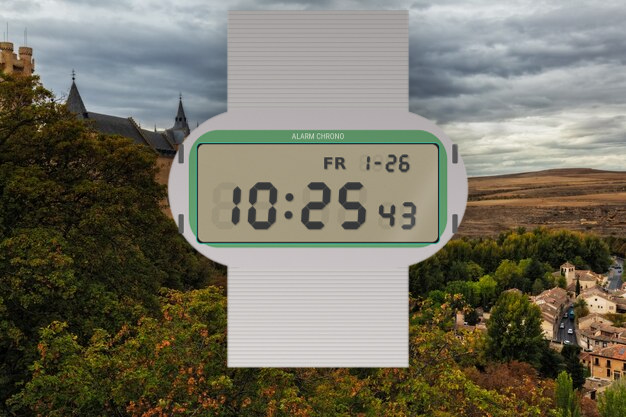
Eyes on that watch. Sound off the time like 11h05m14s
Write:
10h25m43s
